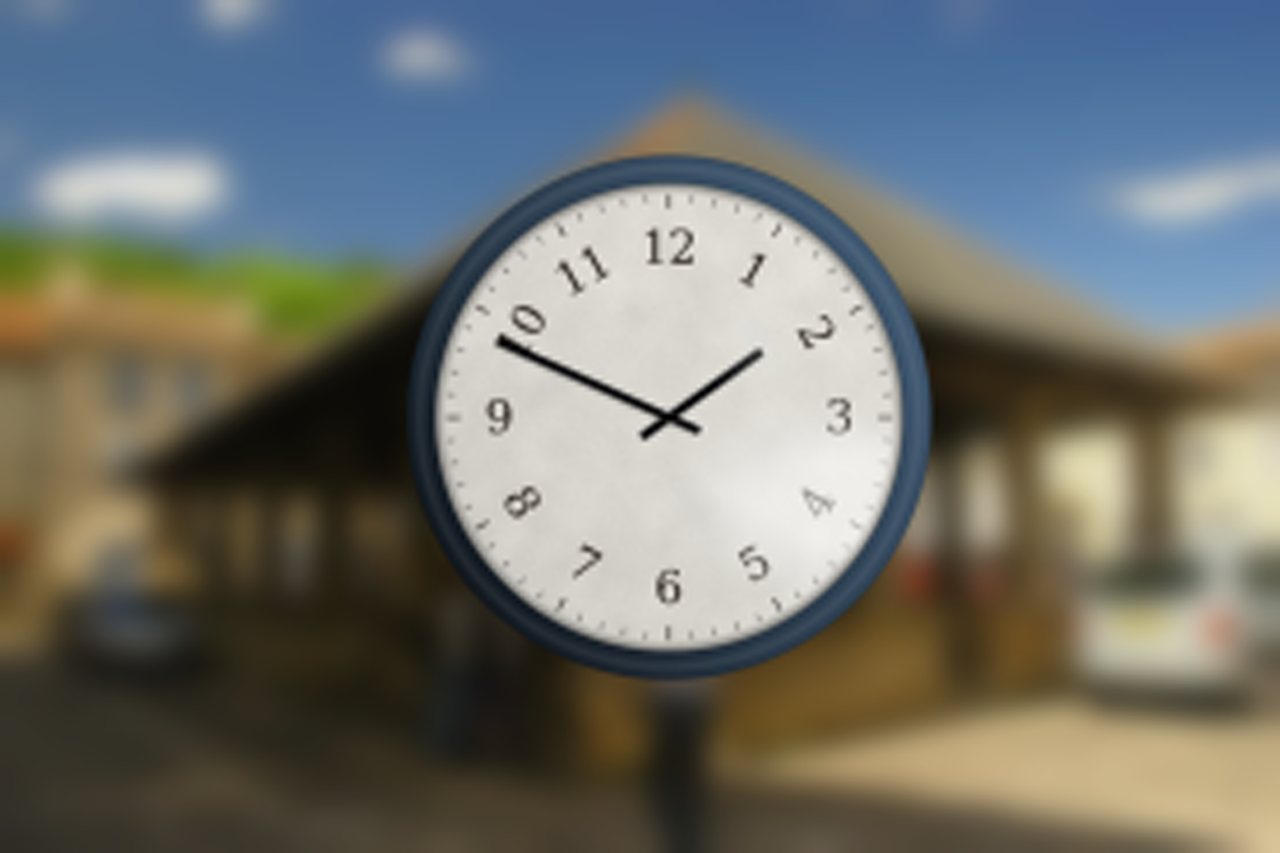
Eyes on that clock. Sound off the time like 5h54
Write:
1h49
